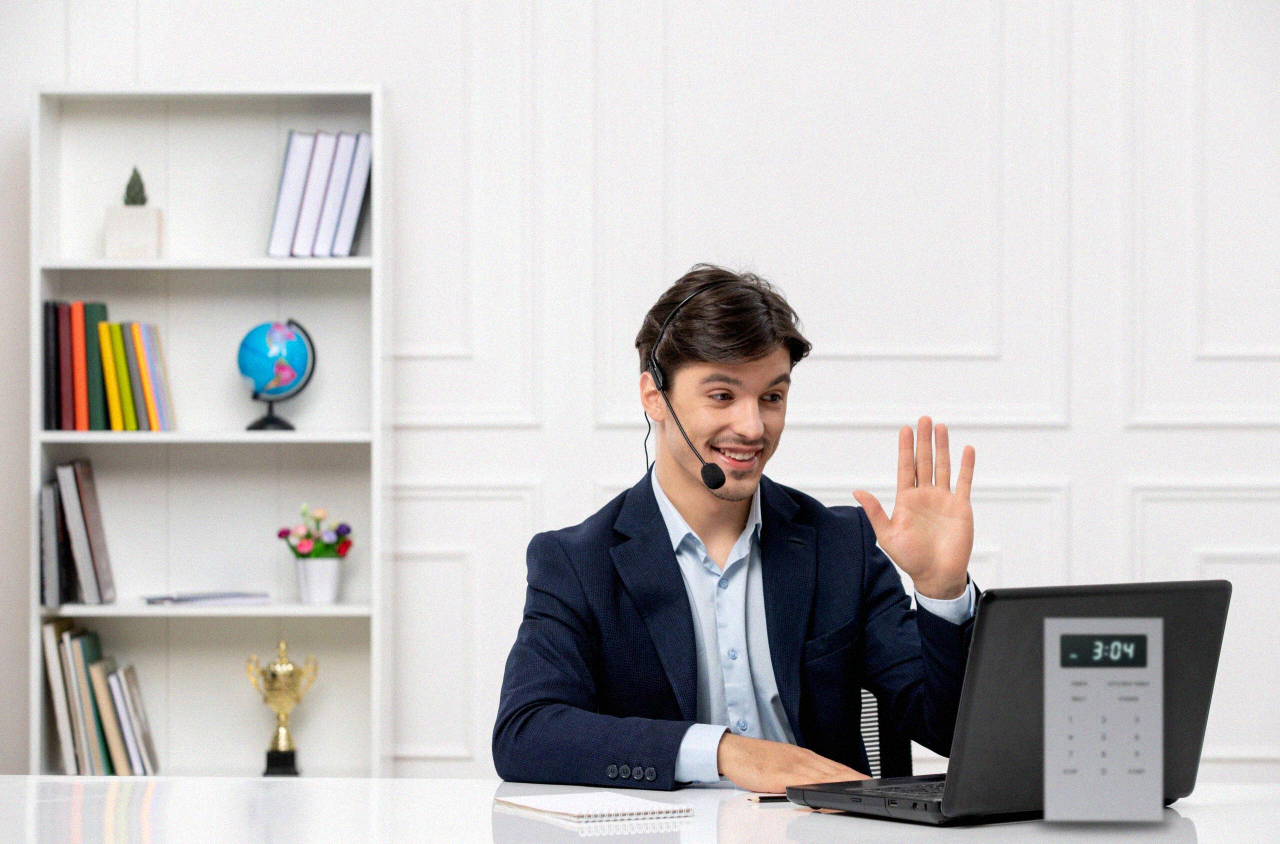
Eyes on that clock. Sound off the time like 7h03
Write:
3h04
